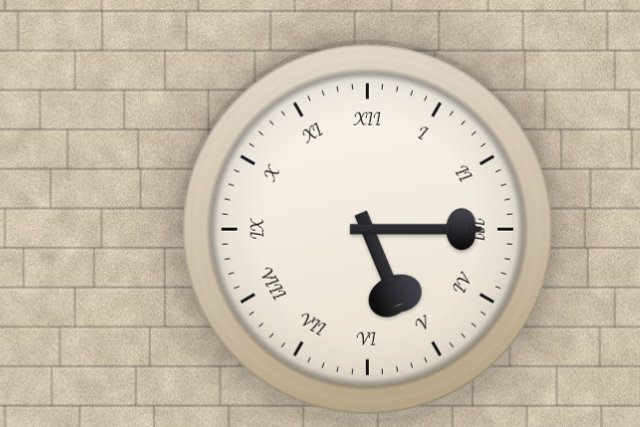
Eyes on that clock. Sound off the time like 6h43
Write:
5h15
